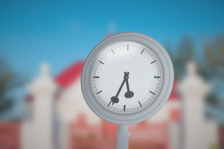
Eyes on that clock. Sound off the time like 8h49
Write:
5h34
